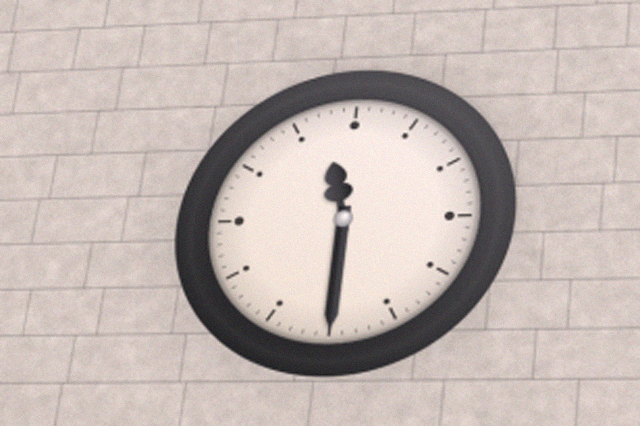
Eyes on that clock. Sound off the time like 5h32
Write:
11h30
